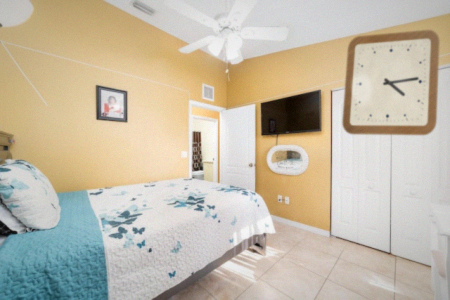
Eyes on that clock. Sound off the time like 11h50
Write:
4h14
